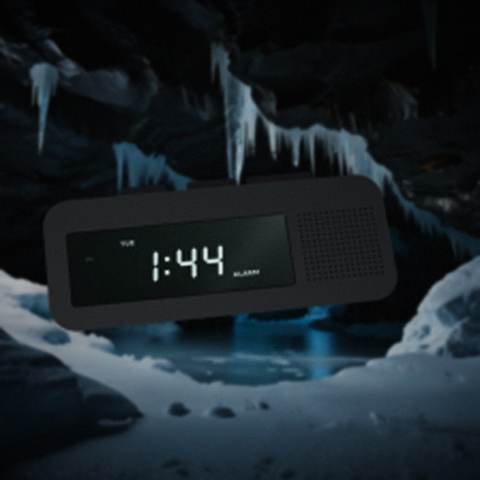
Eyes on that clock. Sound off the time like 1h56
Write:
1h44
